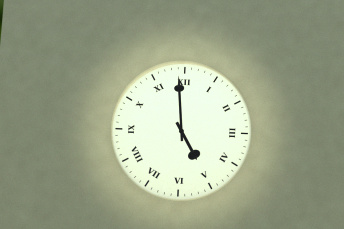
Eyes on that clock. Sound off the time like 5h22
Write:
4h59
